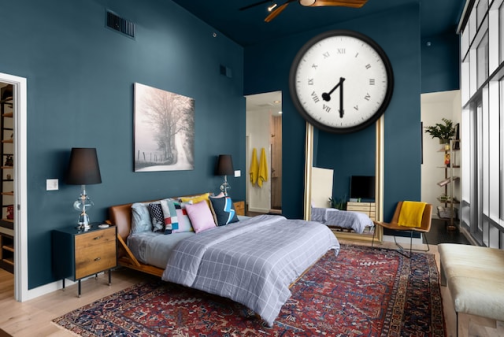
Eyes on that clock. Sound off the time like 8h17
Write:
7h30
